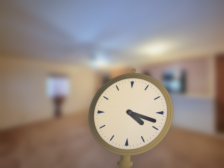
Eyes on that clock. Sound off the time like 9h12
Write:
4h18
